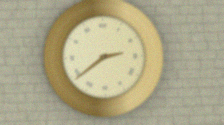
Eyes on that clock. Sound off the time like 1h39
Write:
2h39
